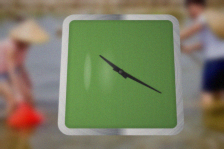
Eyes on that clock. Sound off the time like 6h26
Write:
10h20
